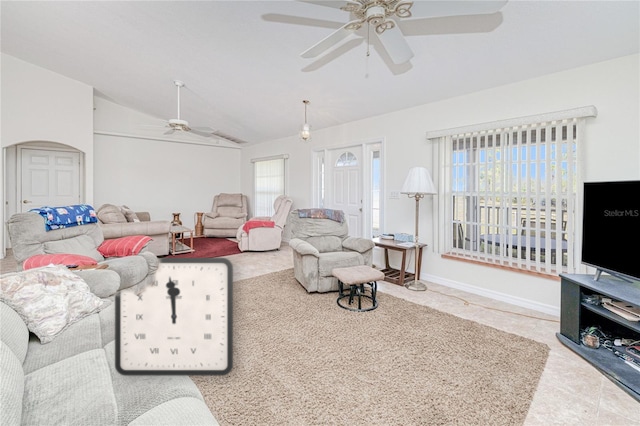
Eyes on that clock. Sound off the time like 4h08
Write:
11h59
